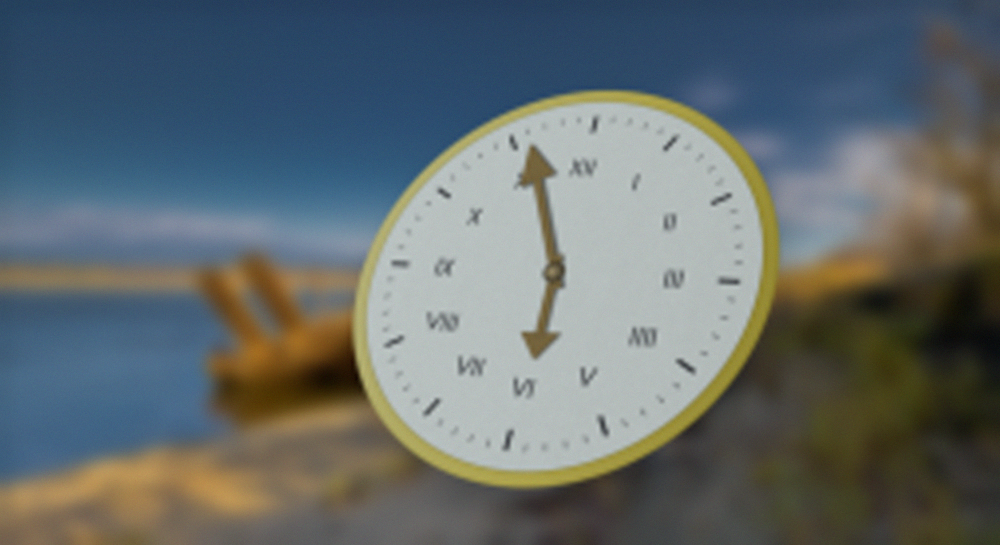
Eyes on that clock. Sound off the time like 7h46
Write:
5h56
